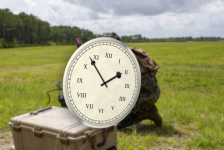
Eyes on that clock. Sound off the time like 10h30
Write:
1h53
